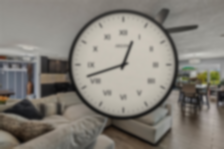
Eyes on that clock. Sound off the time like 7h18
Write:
12h42
